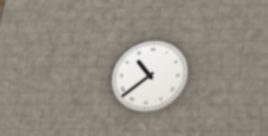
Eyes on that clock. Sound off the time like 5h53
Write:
10h38
